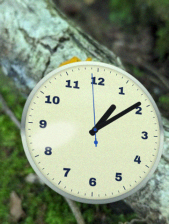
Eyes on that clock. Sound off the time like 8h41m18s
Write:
1h08m59s
